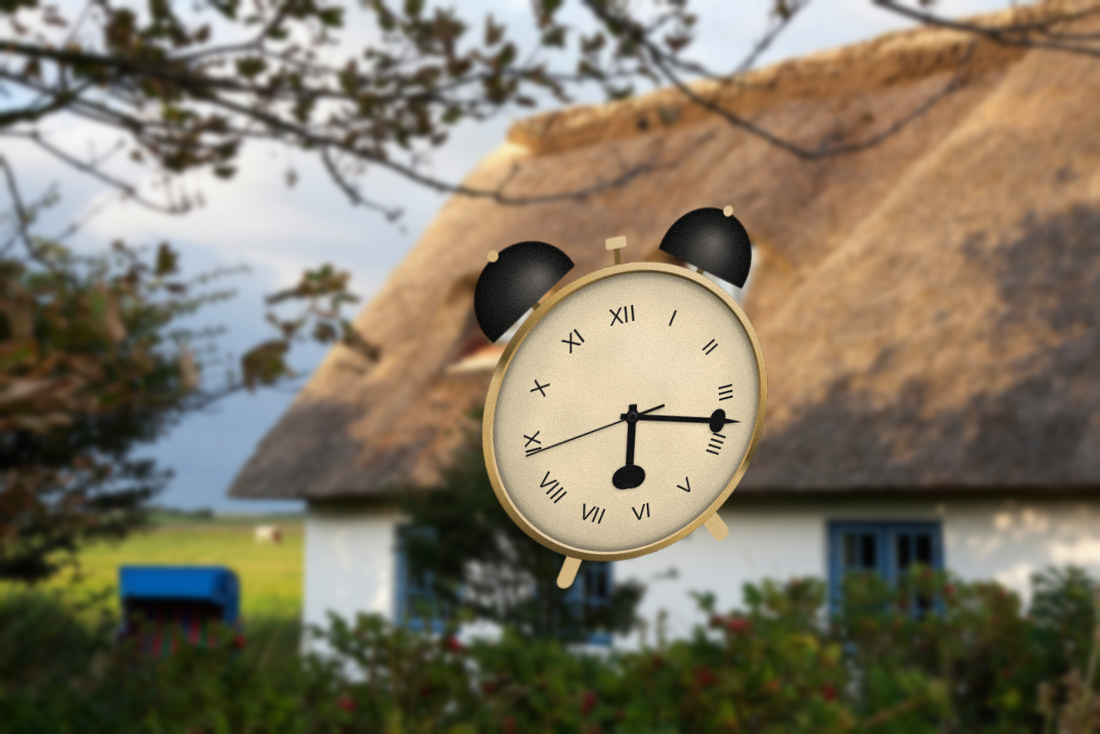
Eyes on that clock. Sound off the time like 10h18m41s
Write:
6h17m44s
